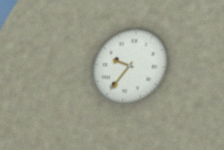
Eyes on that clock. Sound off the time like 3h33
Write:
9h35
